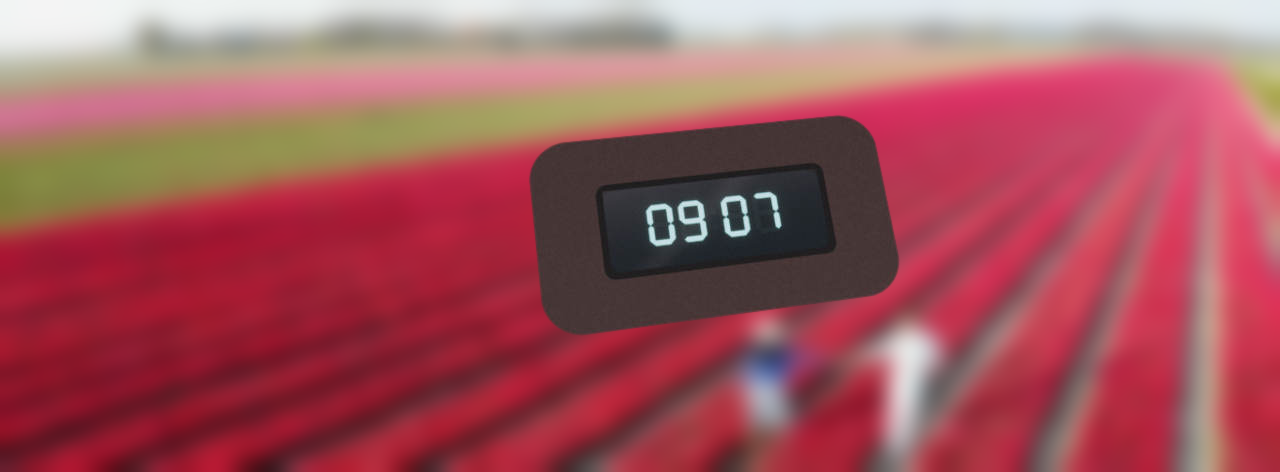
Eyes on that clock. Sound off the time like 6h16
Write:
9h07
